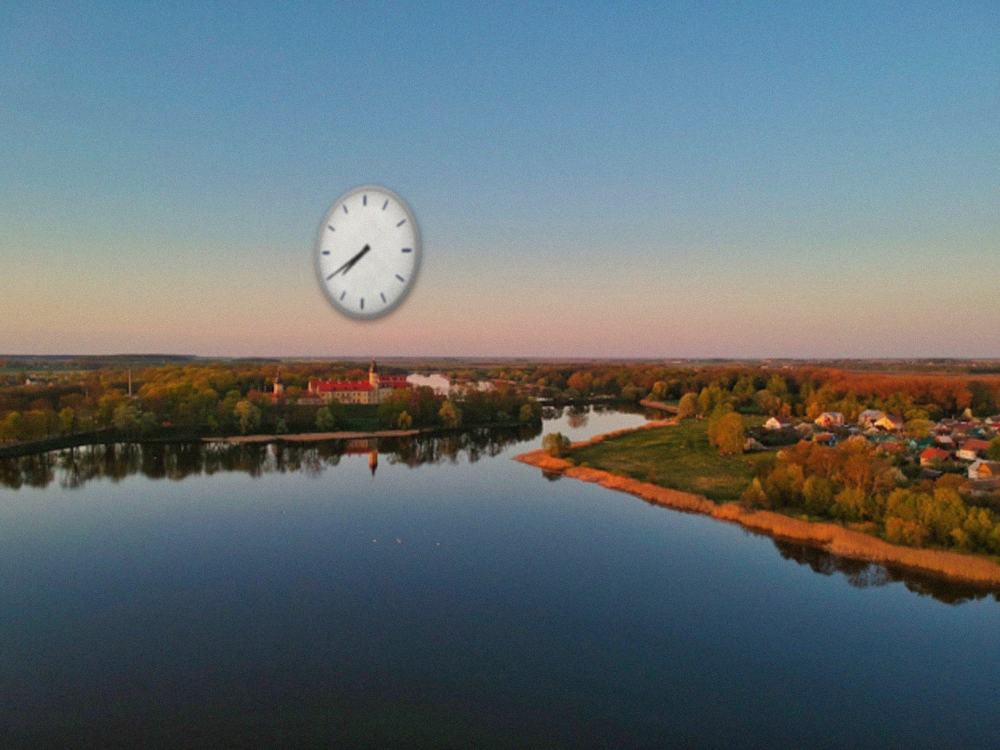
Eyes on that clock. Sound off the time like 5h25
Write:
7h40
